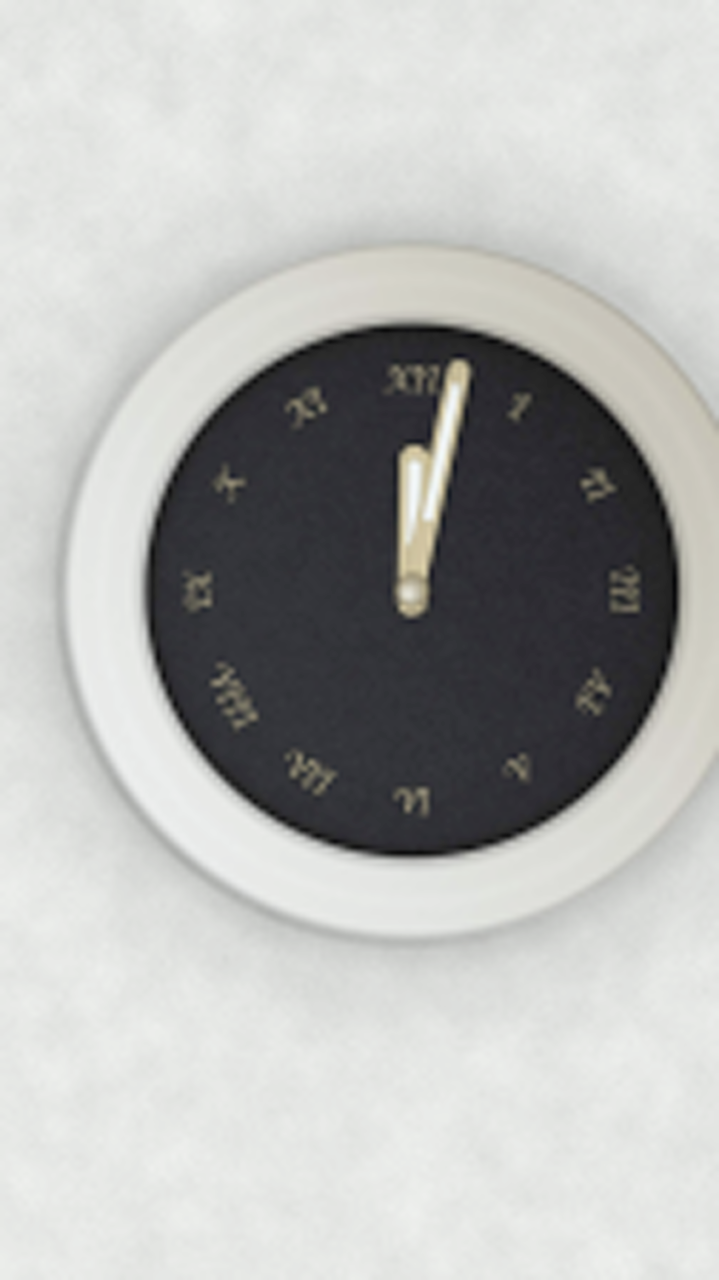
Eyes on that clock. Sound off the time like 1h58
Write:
12h02
